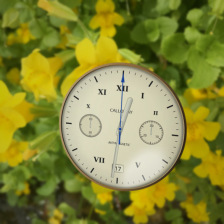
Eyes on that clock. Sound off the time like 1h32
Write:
12h31
